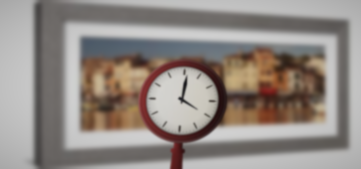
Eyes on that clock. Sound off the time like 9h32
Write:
4h01
